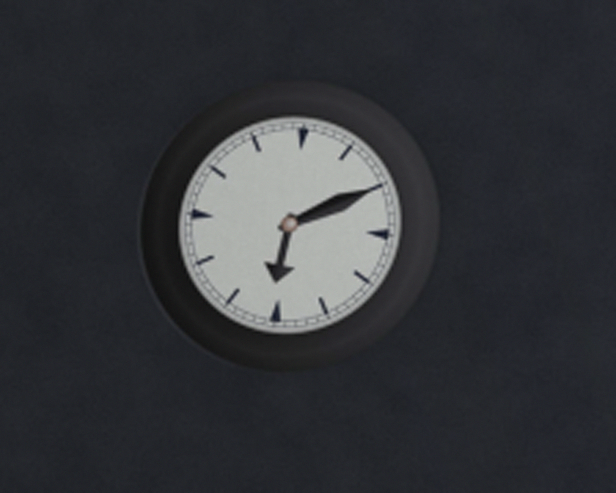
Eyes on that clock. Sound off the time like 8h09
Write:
6h10
